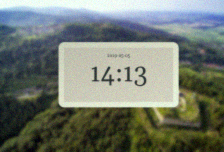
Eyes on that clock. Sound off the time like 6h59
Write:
14h13
